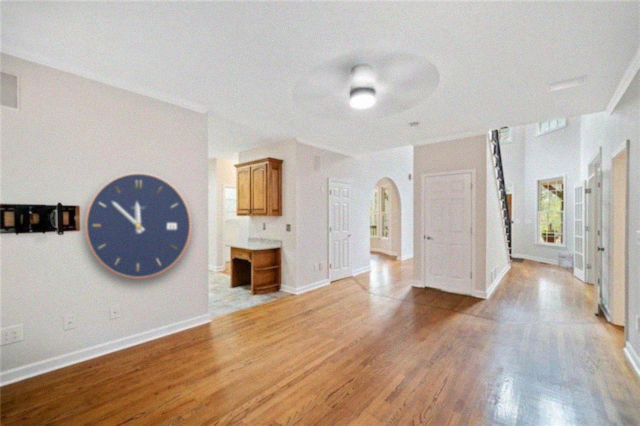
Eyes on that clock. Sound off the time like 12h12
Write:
11h52
